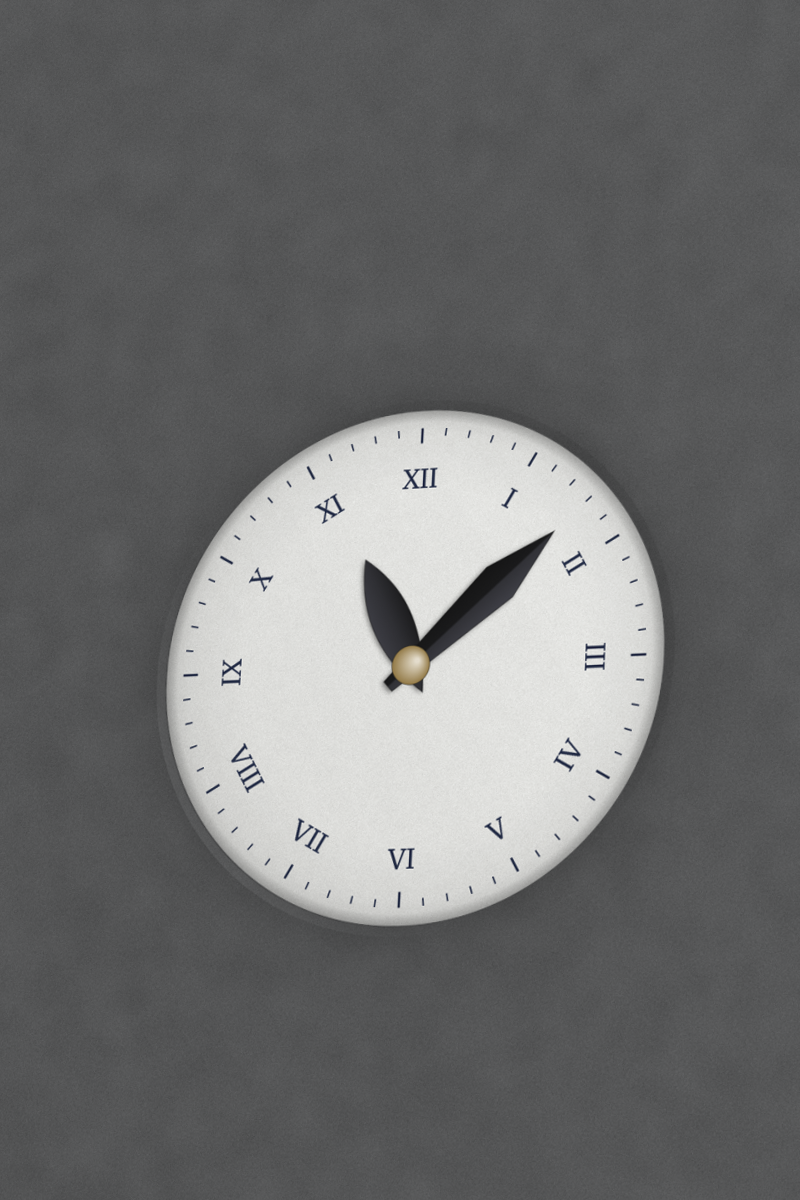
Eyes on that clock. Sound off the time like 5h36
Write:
11h08
